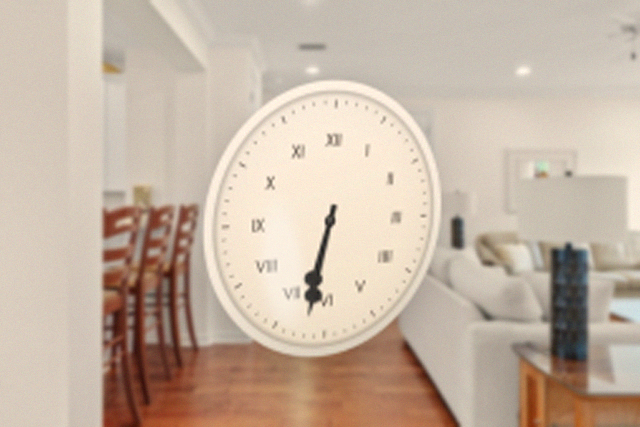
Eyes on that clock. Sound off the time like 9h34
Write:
6h32
